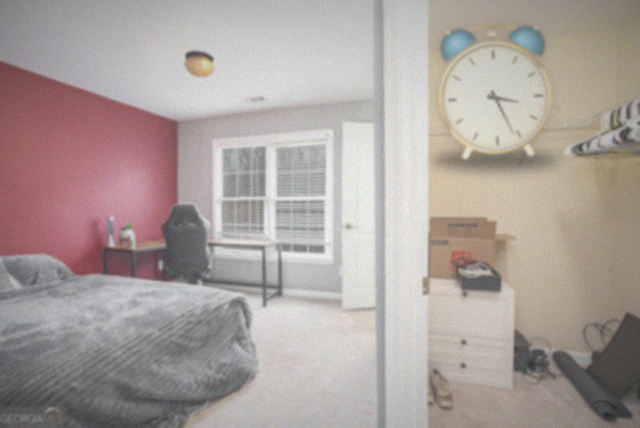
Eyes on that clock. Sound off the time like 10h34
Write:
3h26
